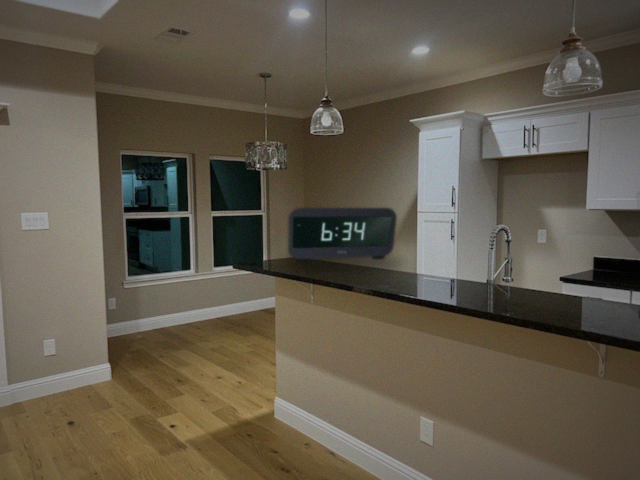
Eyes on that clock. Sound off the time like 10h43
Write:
6h34
